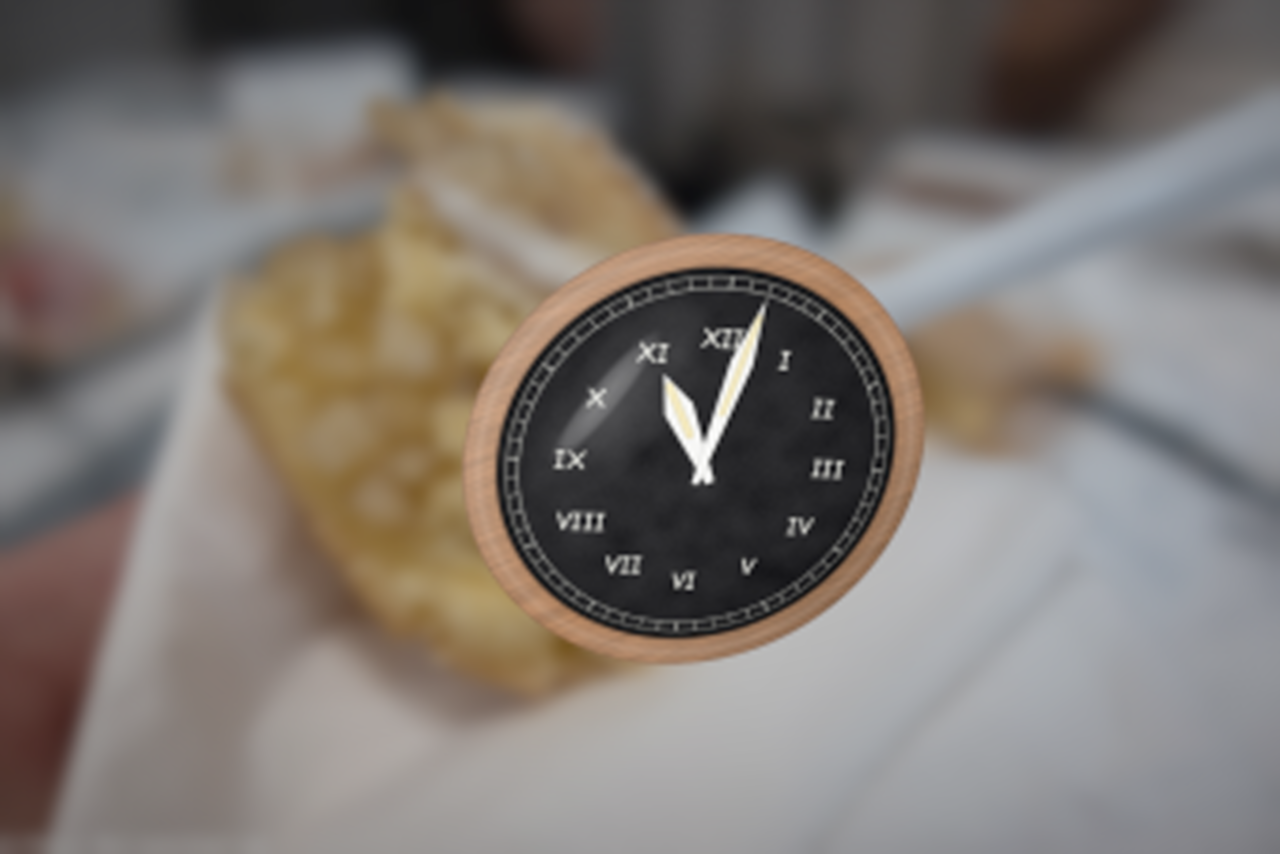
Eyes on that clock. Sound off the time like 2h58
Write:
11h02
